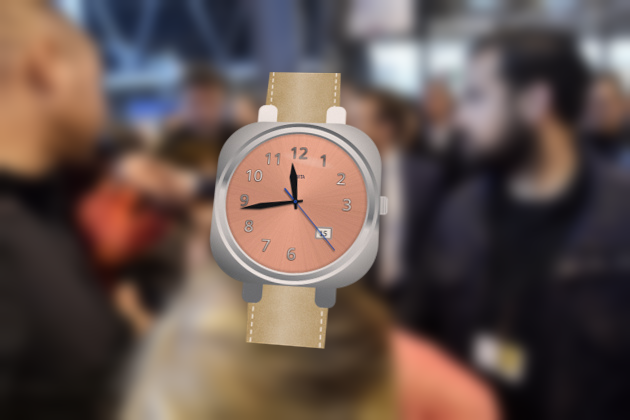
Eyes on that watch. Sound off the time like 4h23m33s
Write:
11h43m23s
